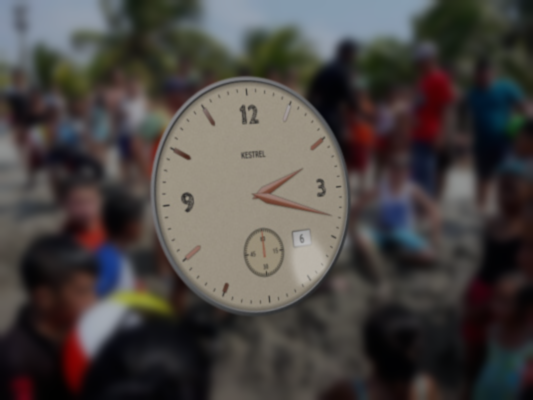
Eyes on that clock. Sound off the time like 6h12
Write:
2h18
